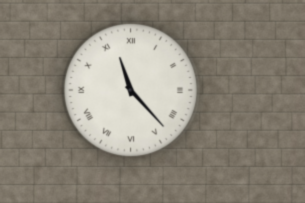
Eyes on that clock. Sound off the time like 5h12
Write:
11h23
